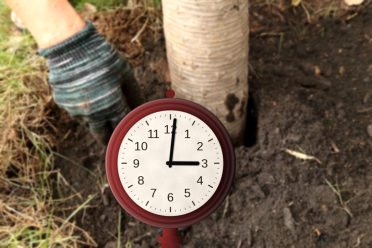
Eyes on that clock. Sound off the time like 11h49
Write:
3h01
